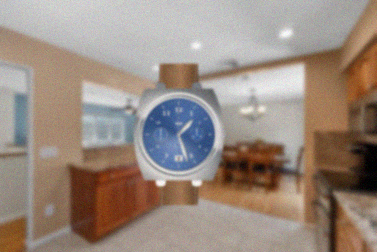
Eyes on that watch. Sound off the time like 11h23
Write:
1h27
